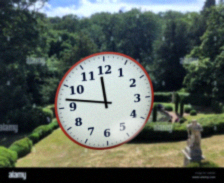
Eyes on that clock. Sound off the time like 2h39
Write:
11h47
